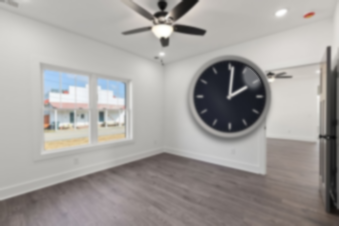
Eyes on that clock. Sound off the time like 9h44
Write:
2h01
